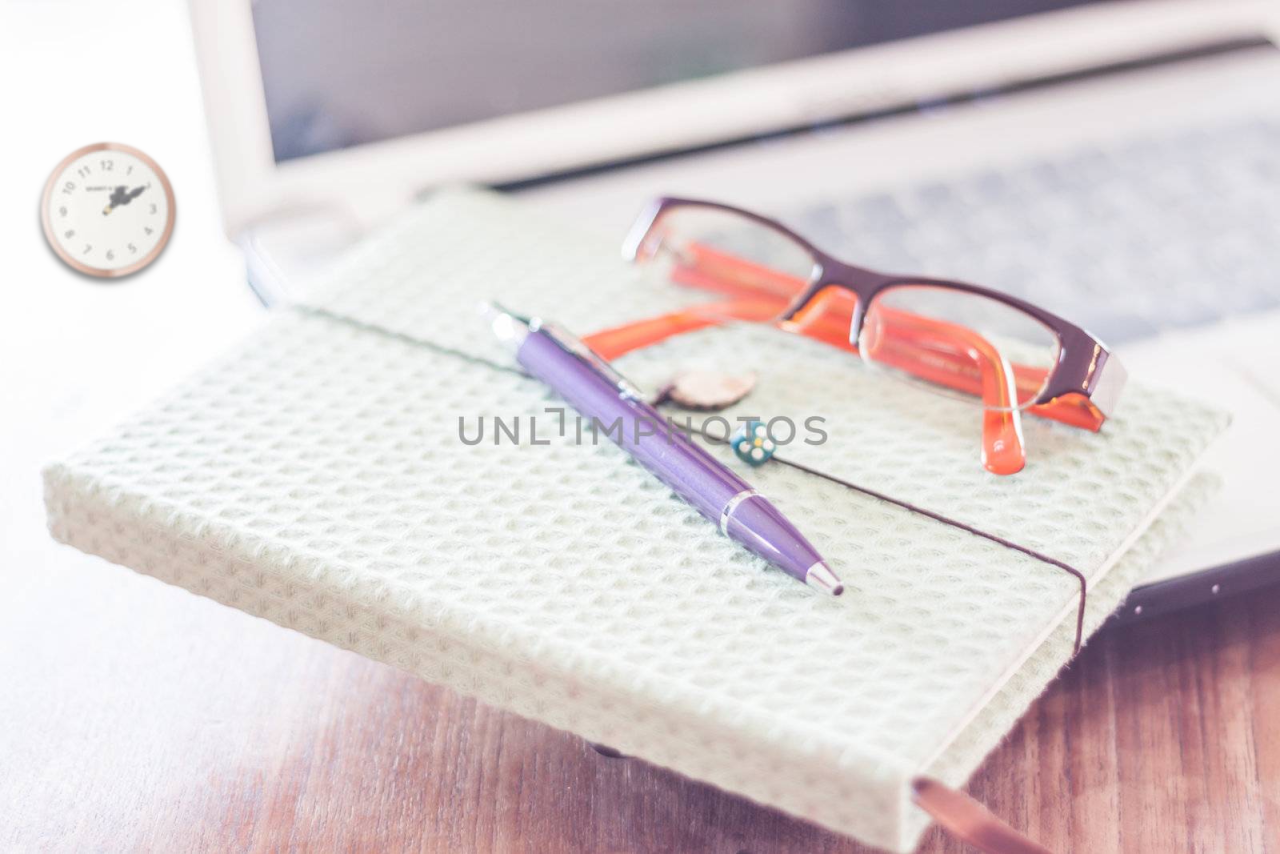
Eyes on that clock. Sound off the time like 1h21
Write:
1h10
